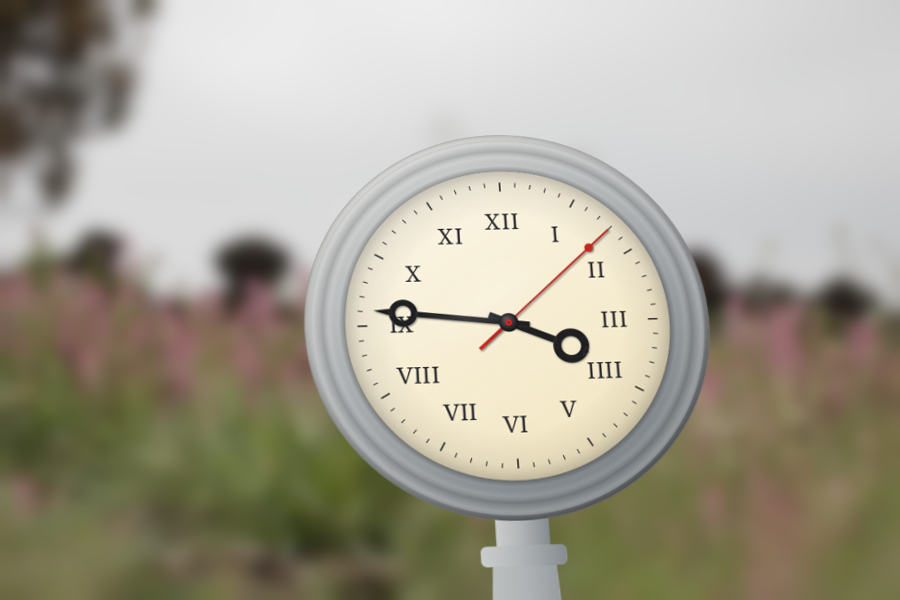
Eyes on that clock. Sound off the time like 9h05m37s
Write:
3h46m08s
